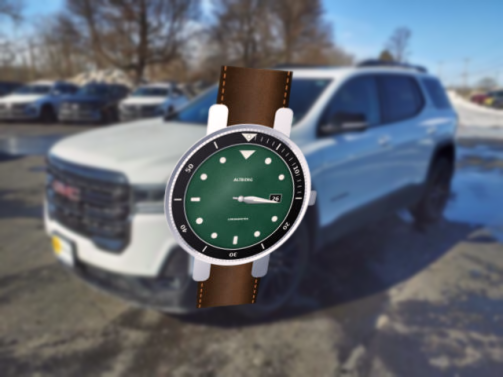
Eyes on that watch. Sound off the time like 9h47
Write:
3h16
